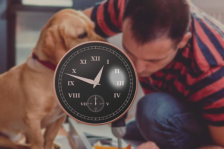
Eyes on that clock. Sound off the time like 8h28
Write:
12h48
